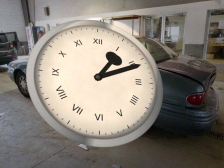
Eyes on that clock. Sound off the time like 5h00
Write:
1h11
